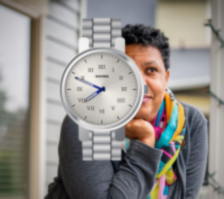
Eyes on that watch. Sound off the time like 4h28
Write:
7h49
